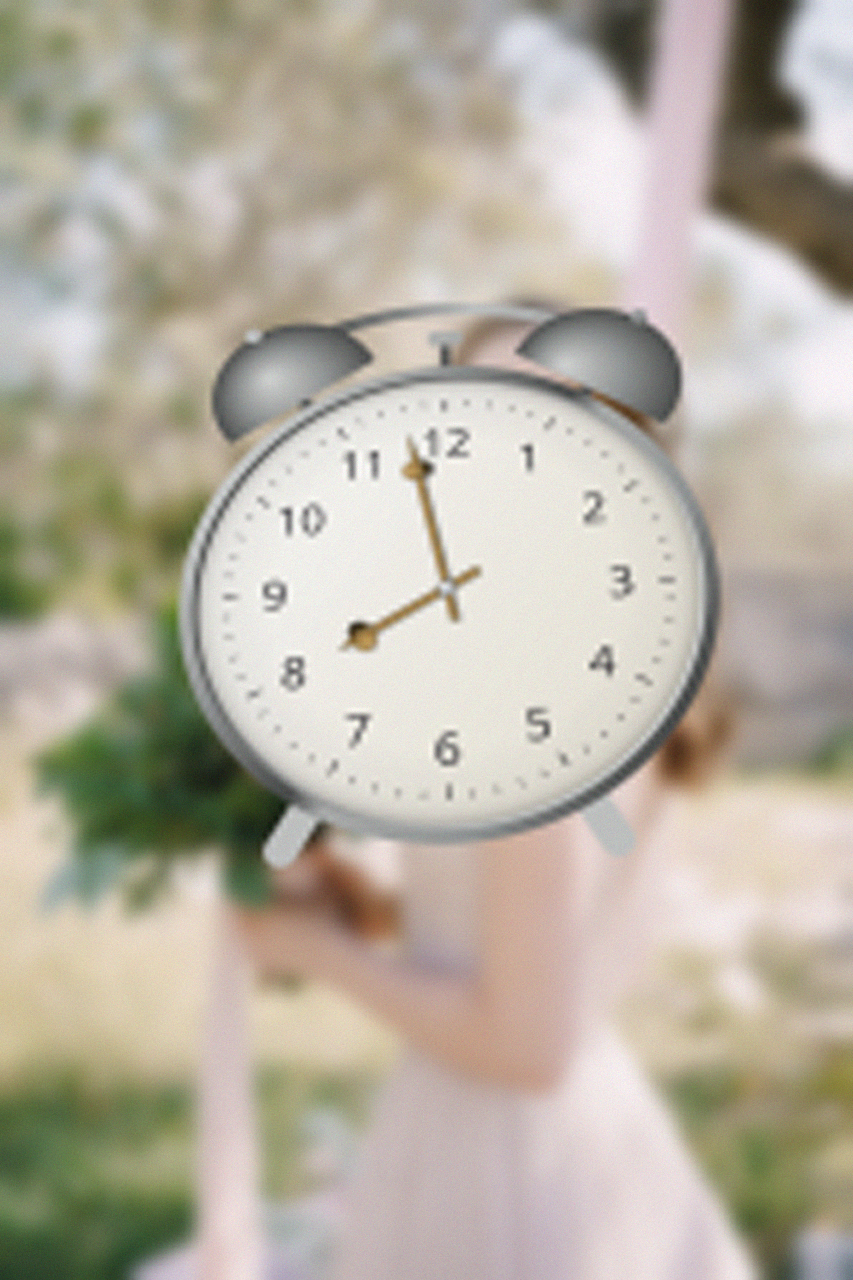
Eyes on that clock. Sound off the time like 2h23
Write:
7h58
